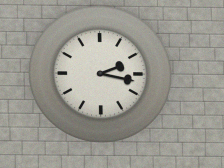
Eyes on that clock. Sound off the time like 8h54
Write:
2h17
